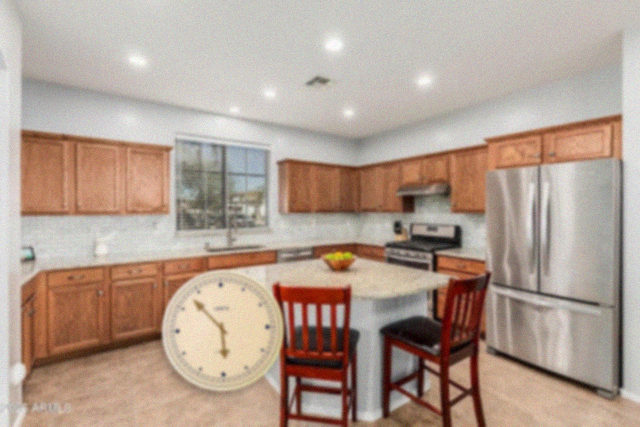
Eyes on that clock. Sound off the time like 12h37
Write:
5h53
